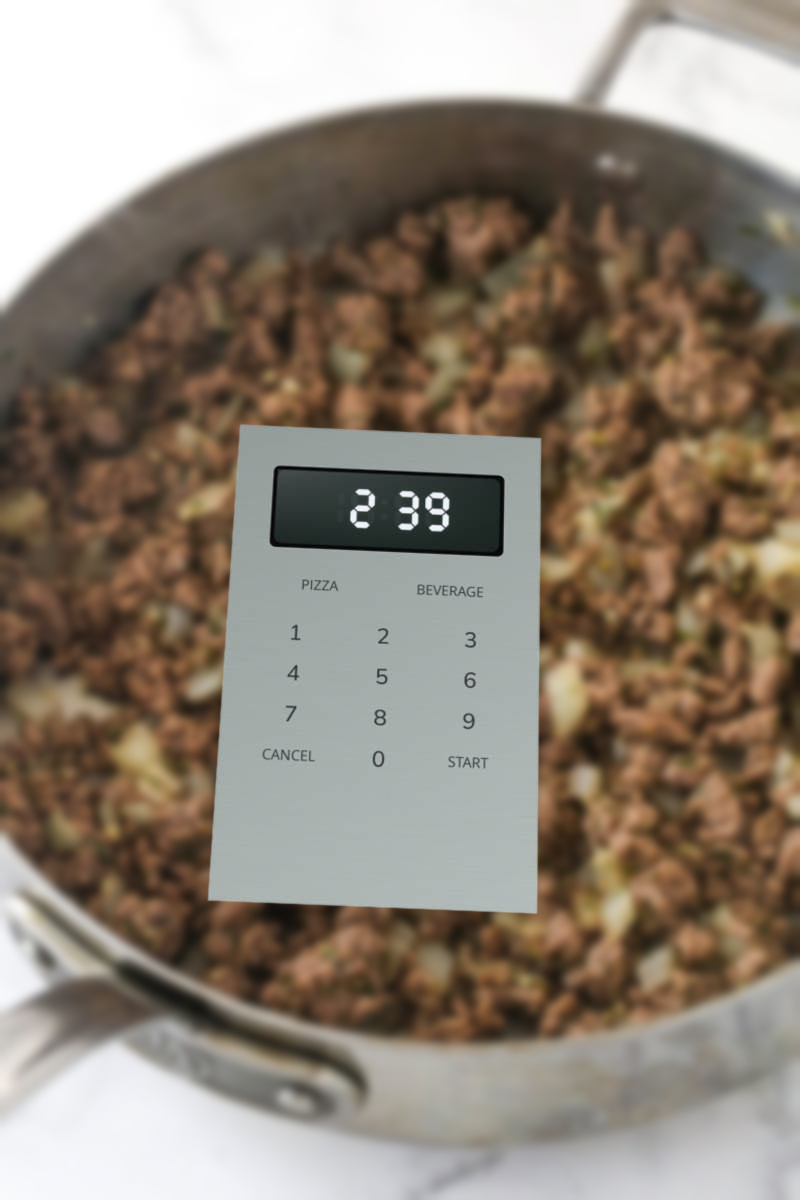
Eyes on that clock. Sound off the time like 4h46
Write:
2h39
